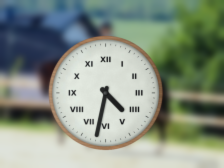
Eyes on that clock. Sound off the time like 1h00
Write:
4h32
